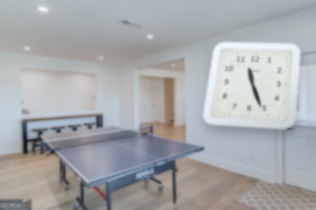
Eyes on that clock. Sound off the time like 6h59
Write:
11h26
